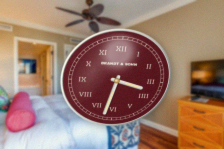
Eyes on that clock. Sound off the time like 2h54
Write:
3h32
